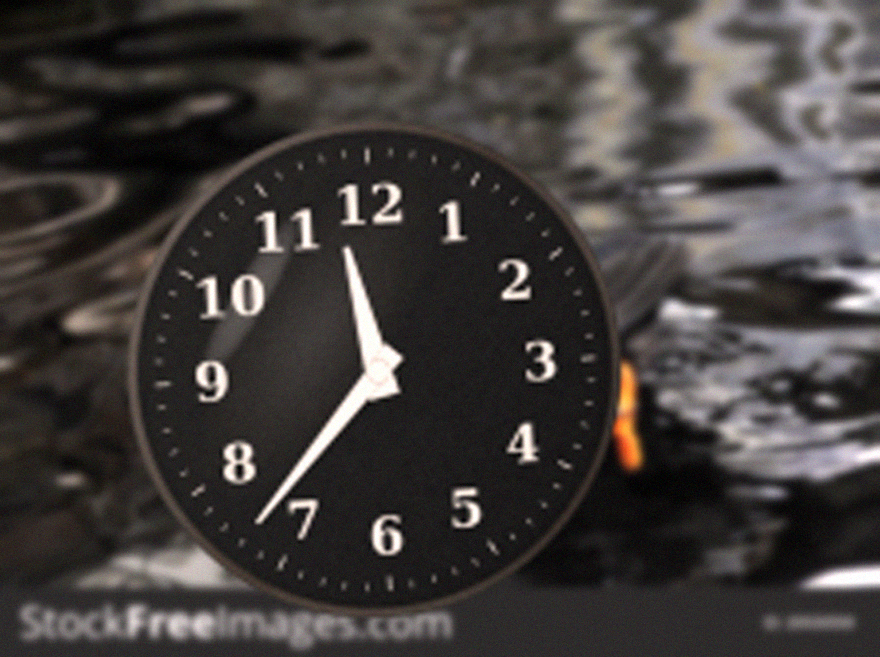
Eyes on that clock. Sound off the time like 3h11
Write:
11h37
